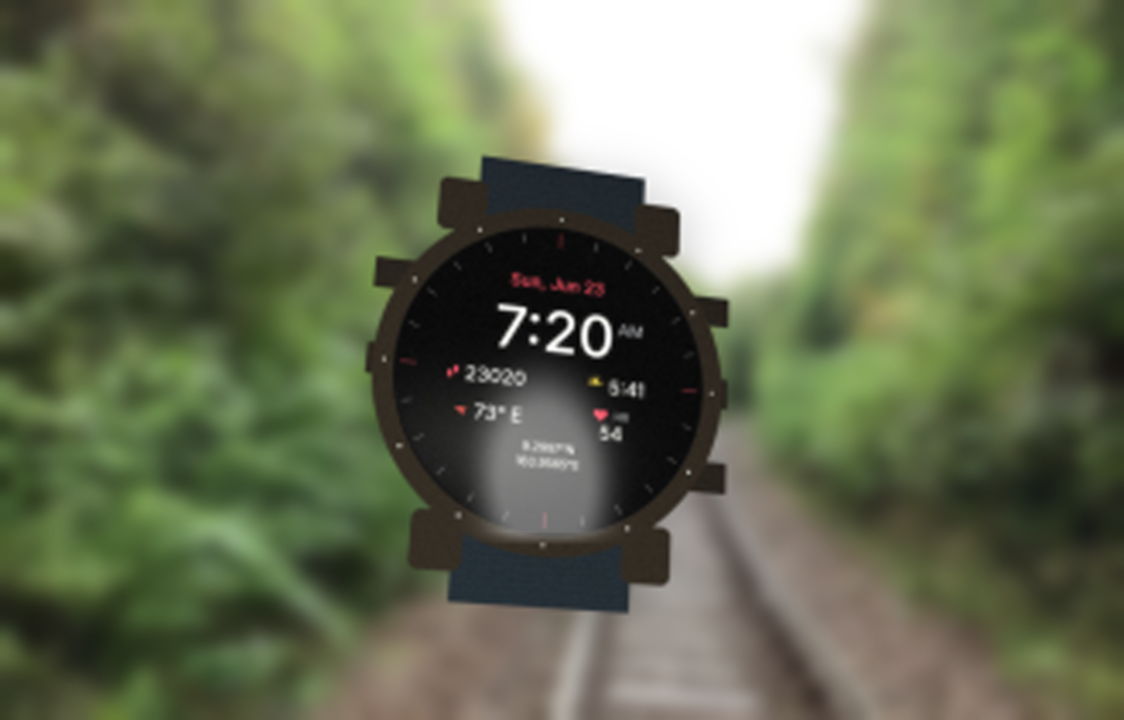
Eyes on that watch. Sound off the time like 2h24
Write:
7h20
